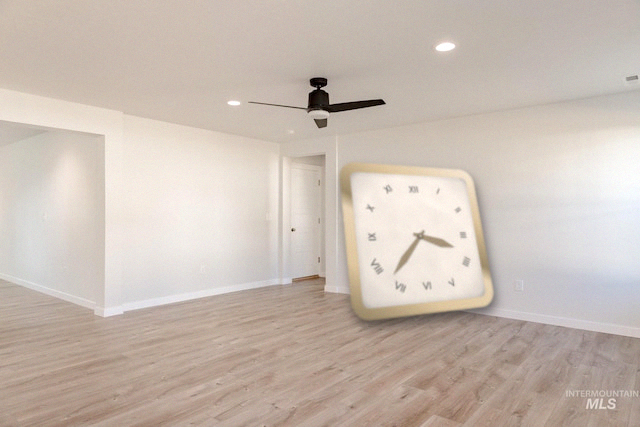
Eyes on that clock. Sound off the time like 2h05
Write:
3h37
